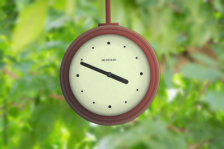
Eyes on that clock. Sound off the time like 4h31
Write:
3h49
